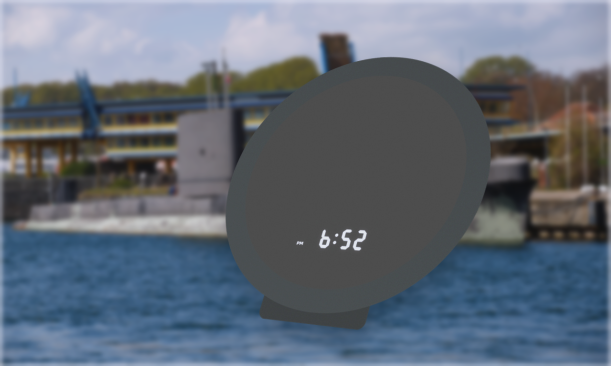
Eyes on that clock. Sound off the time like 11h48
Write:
6h52
